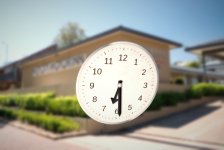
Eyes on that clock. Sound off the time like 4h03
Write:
6h29
